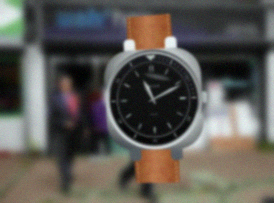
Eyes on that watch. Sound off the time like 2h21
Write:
11h11
